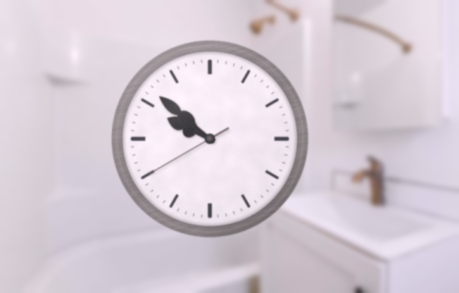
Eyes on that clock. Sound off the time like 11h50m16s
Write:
9h51m40s
